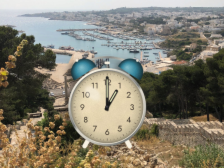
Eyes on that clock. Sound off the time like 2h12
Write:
1h00
